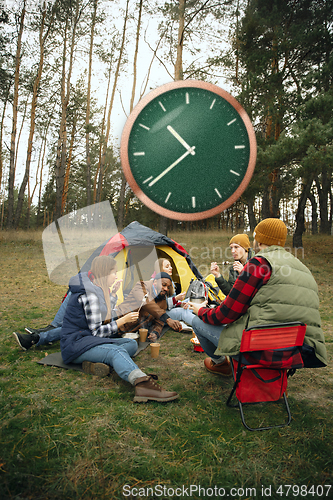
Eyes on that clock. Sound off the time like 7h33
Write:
10h39
